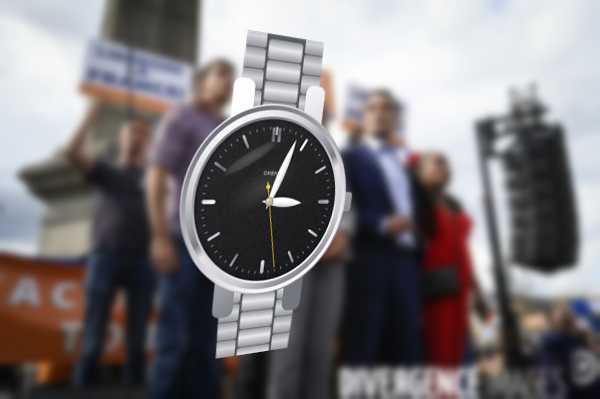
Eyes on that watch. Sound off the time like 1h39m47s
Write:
3h03m28s
